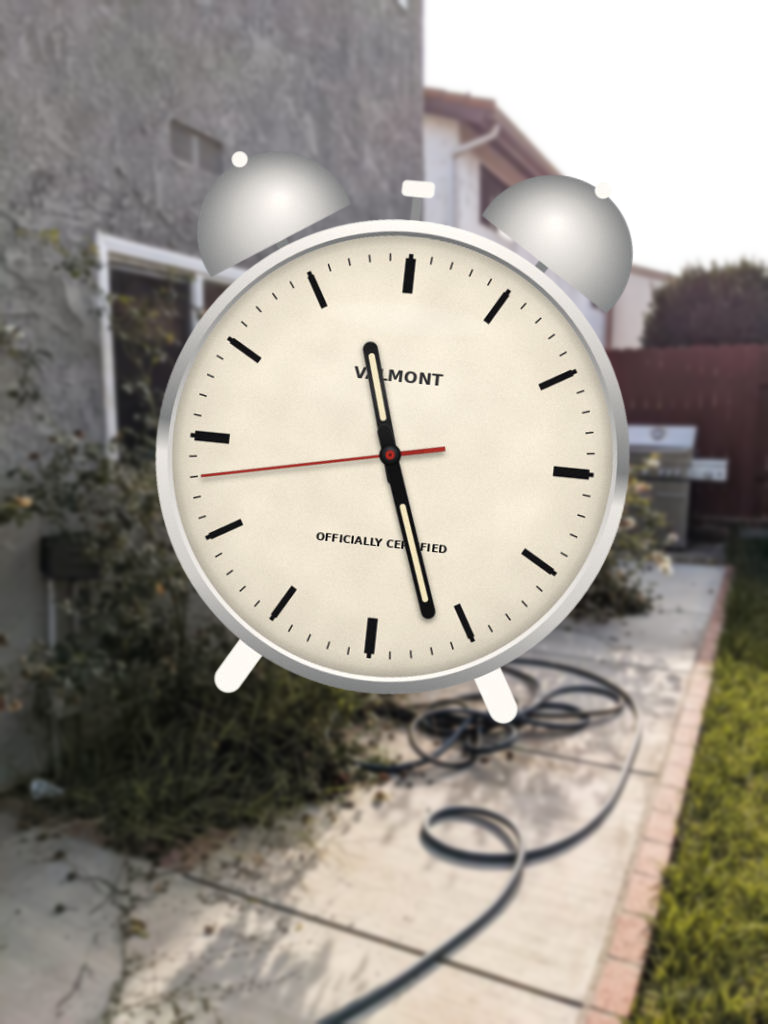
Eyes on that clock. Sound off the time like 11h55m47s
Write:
11h26m43s
